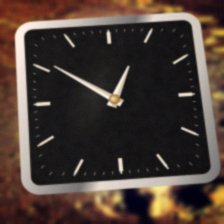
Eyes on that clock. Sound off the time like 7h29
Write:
12h51
